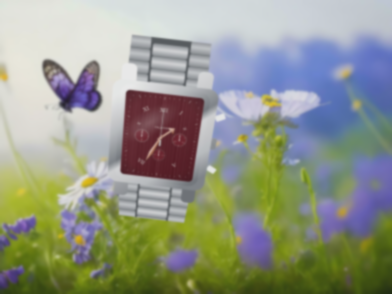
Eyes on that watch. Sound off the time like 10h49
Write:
1h34
